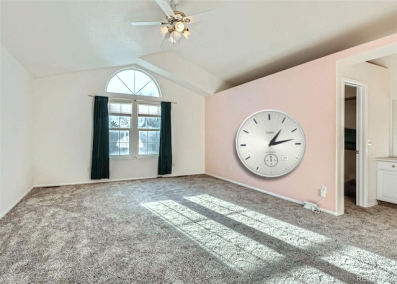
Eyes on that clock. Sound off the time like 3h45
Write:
1h13
